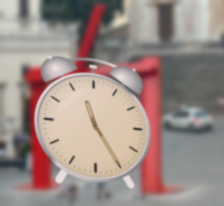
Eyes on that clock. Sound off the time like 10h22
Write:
11h25
